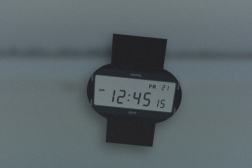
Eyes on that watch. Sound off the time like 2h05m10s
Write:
12h45m15s
